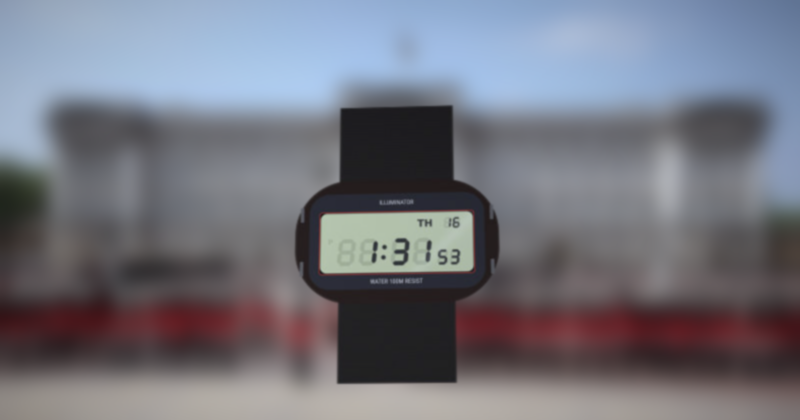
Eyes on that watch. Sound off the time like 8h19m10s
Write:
1h31m53s
